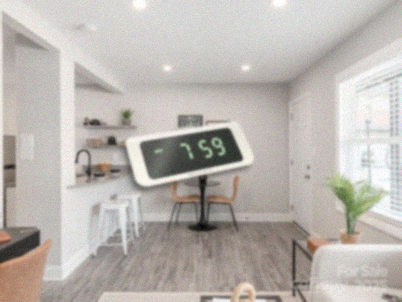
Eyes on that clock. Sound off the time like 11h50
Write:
7h59
